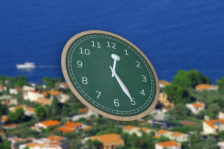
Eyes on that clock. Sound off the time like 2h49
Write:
12h25
